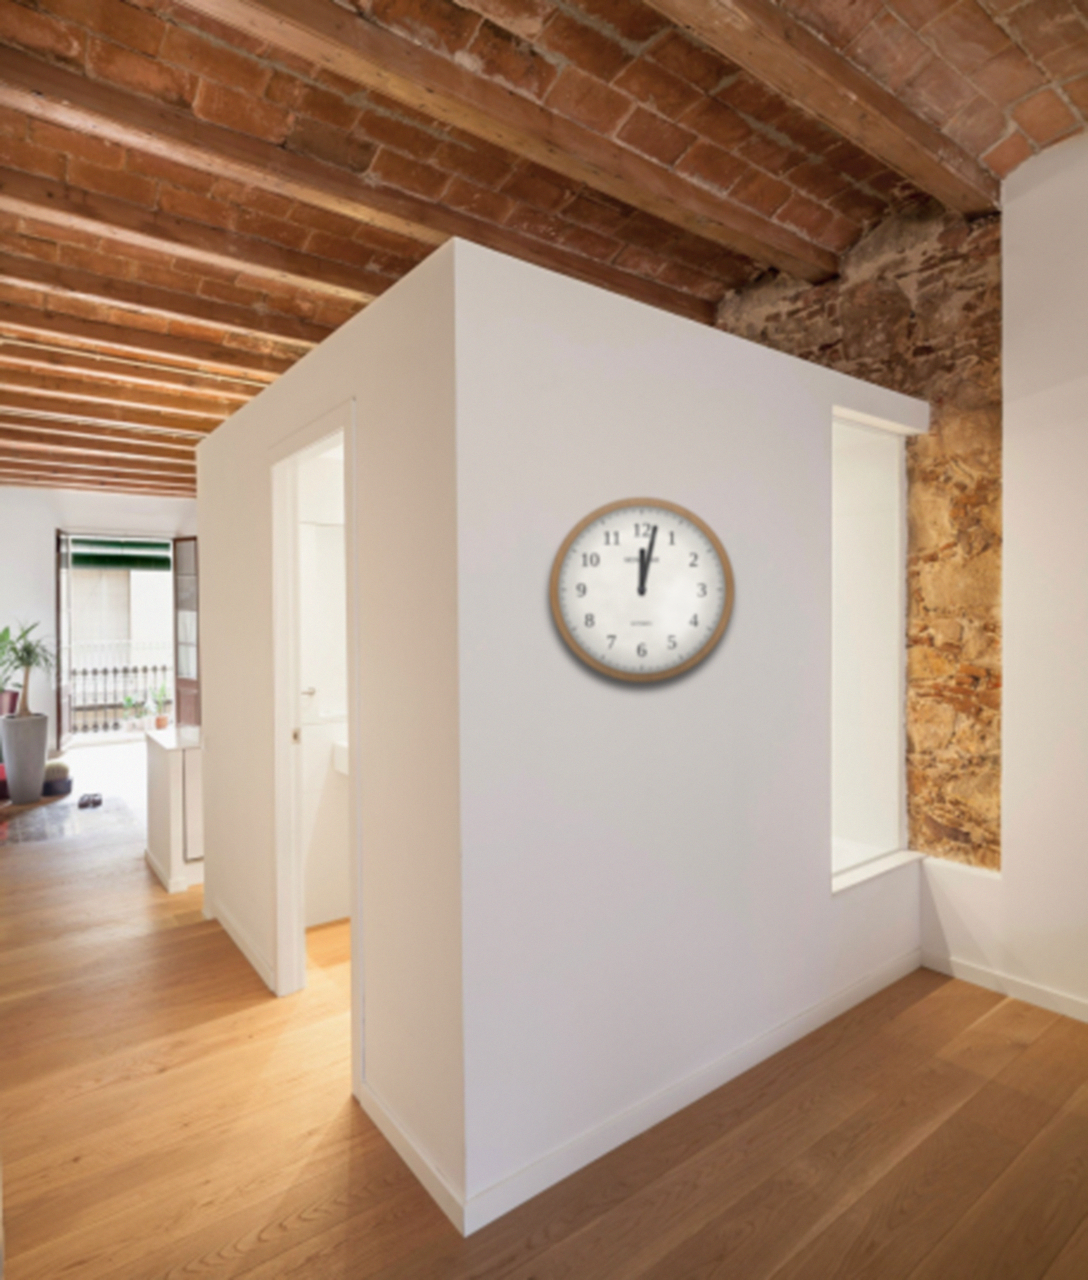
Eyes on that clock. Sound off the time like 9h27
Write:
12h02
